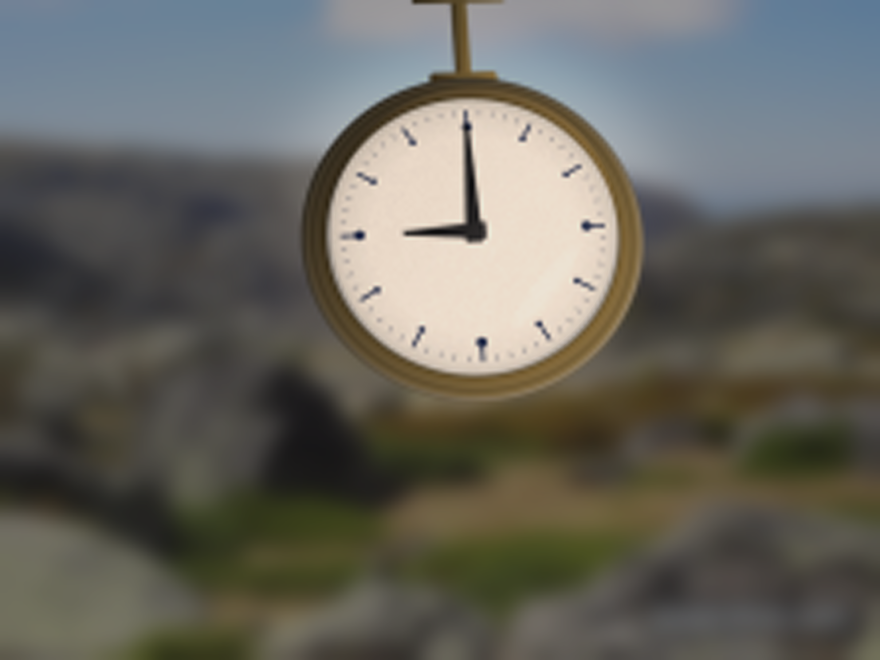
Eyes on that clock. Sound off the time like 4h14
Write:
9h00
